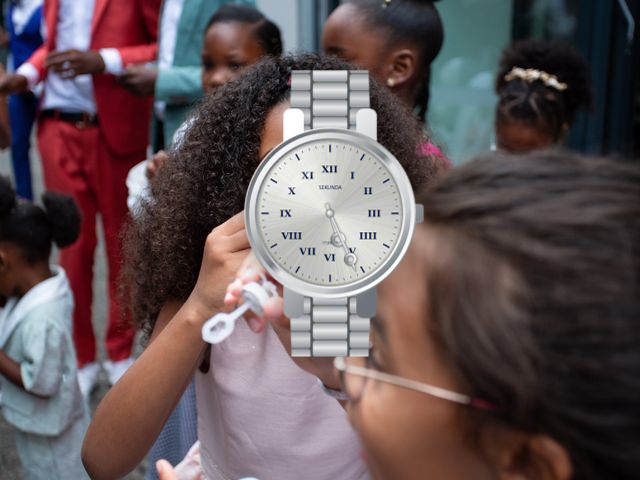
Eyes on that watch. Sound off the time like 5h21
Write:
5h26
